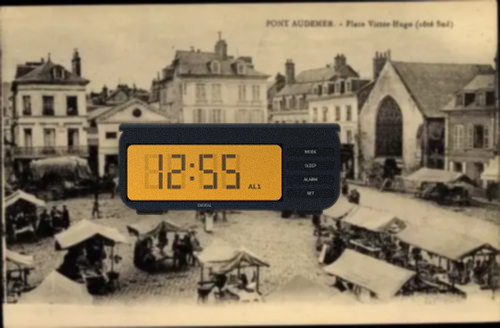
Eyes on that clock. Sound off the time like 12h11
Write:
12h55
